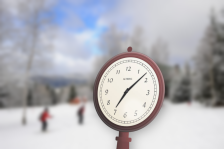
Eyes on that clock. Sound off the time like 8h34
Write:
7h08
